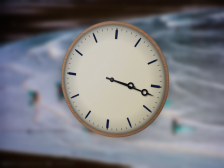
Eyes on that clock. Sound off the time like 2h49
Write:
3h17
